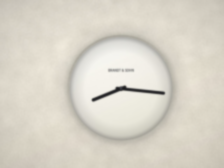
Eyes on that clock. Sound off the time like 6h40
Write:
8h16
